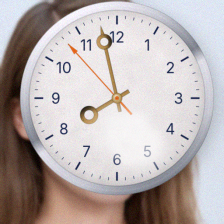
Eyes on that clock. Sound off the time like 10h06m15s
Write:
7h57m53s
